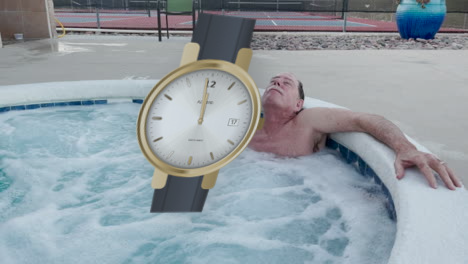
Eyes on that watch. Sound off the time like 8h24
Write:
11h59
